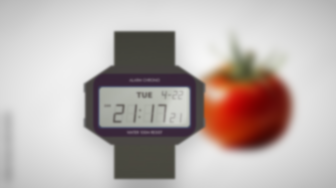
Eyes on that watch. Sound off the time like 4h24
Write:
21h17
